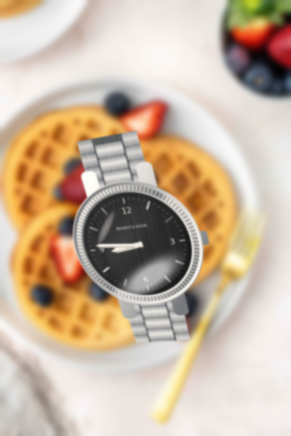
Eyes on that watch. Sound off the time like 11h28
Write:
8h46
